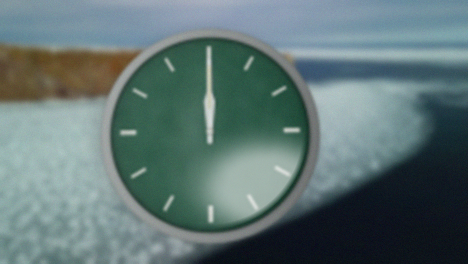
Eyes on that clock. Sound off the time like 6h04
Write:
12h00
